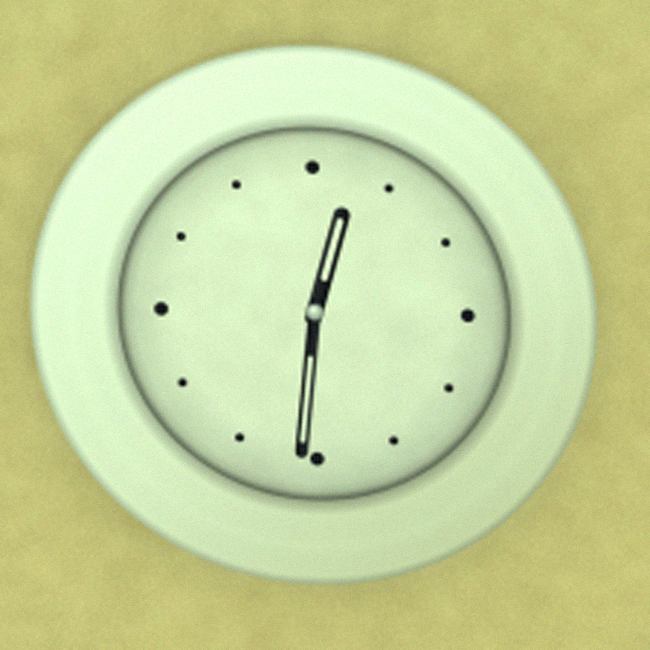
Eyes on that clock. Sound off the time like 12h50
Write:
12h31
